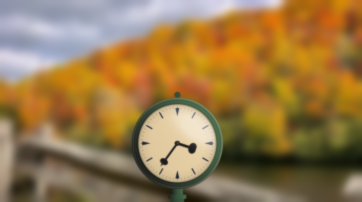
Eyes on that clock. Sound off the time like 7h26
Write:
3h36
